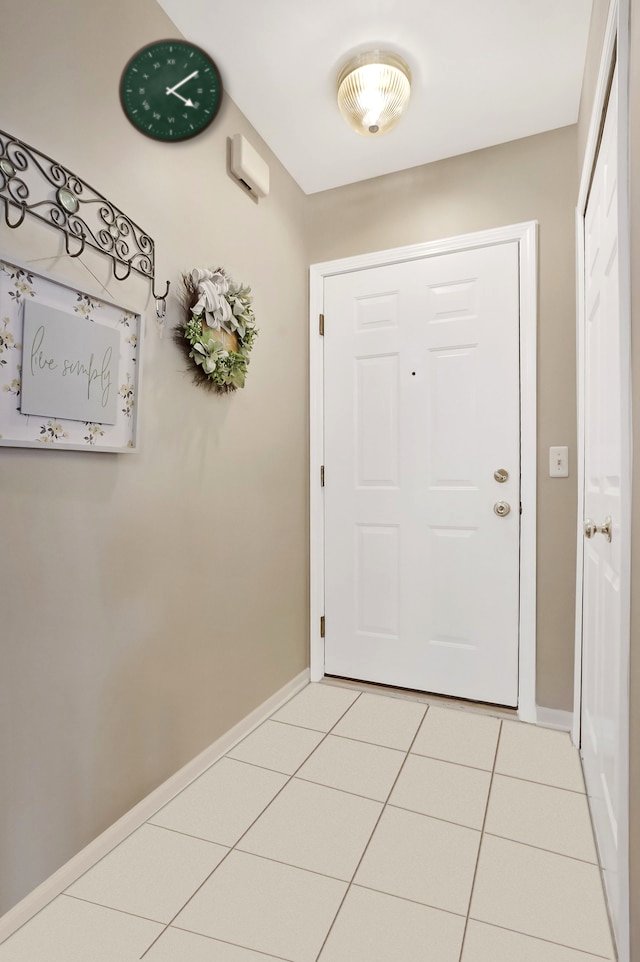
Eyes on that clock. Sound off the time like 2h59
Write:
4h09
